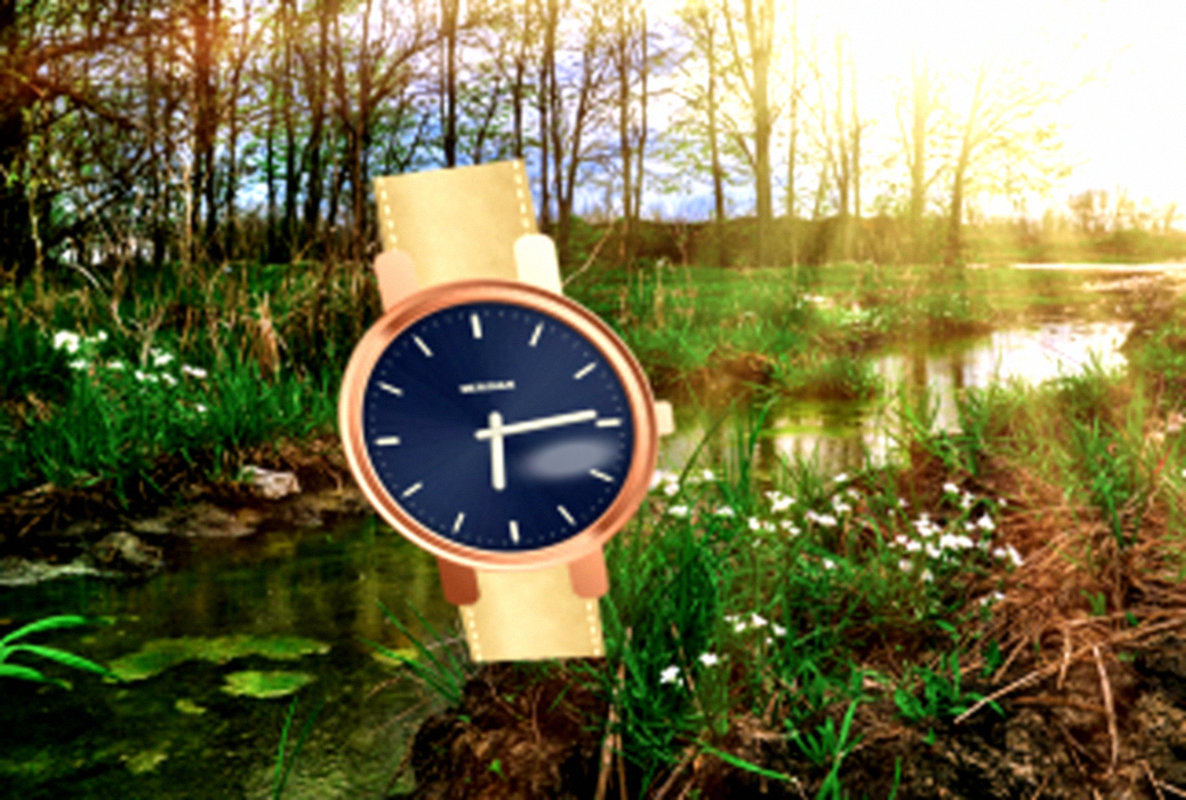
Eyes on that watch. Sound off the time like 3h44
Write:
6h14
